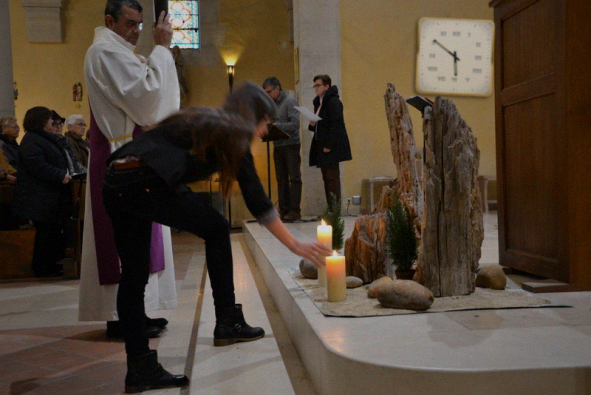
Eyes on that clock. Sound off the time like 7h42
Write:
5h51
